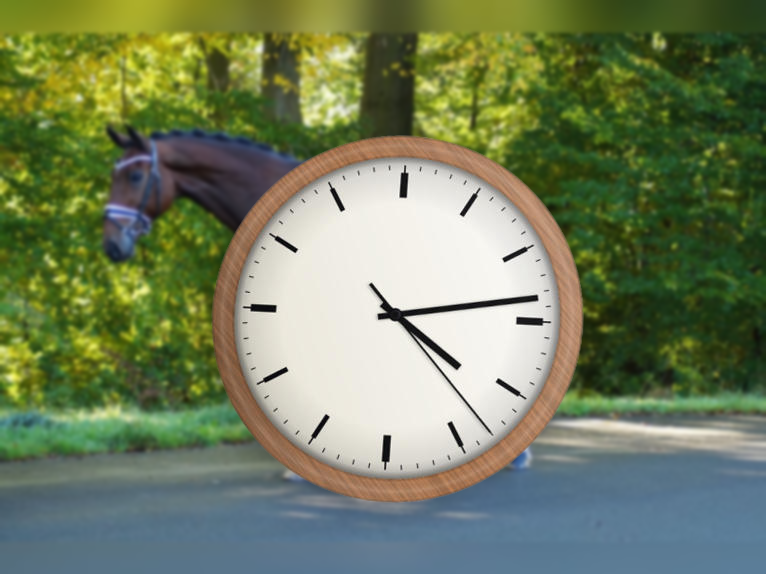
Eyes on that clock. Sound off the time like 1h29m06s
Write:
4h13m23s
